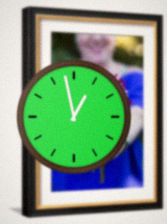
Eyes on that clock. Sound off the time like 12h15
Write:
12h58
